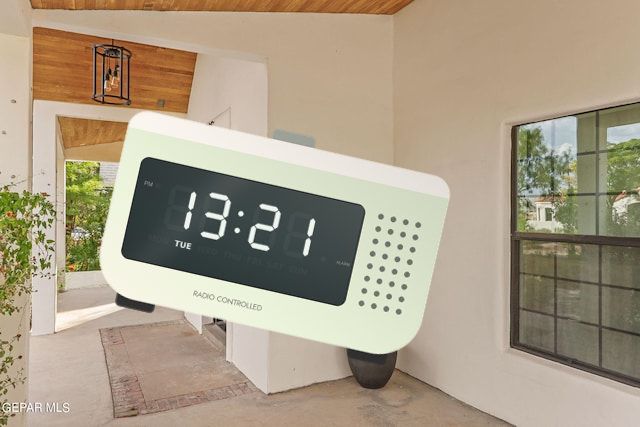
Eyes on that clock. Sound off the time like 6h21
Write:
13h21
